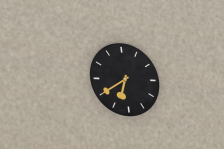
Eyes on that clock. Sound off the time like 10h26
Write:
6h40
